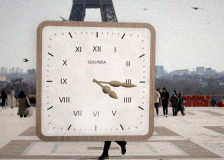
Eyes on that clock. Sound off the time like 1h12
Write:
4h16
